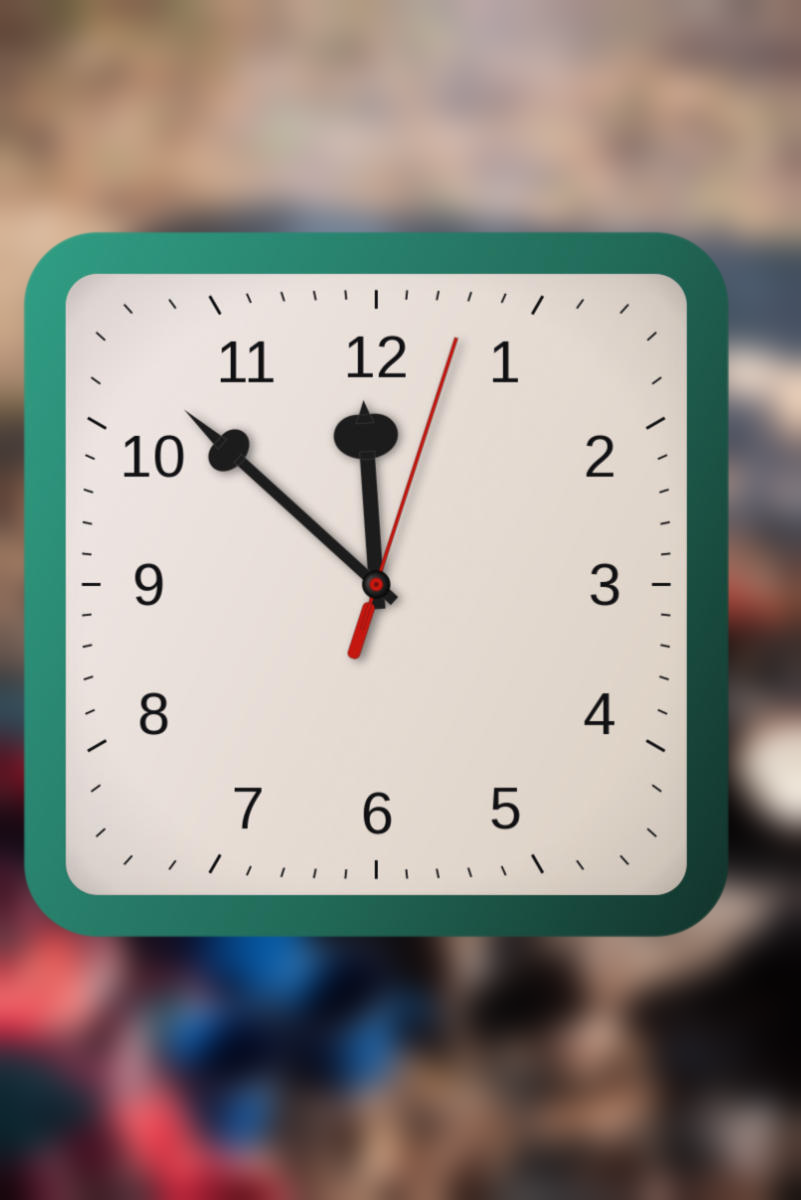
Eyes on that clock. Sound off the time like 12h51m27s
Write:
11h52m03s
